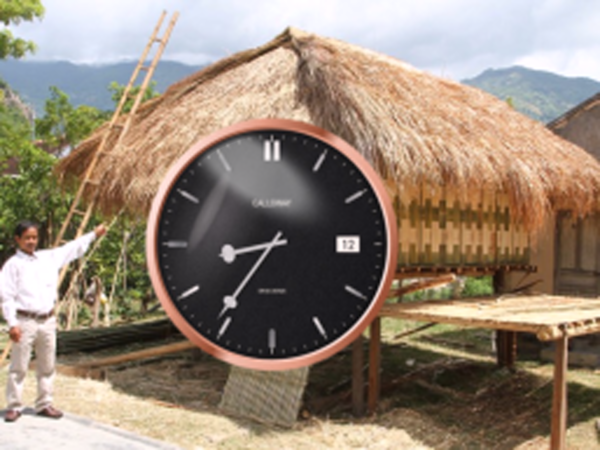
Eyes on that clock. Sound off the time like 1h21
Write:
8h36
